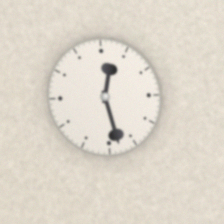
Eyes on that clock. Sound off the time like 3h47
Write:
12h28
